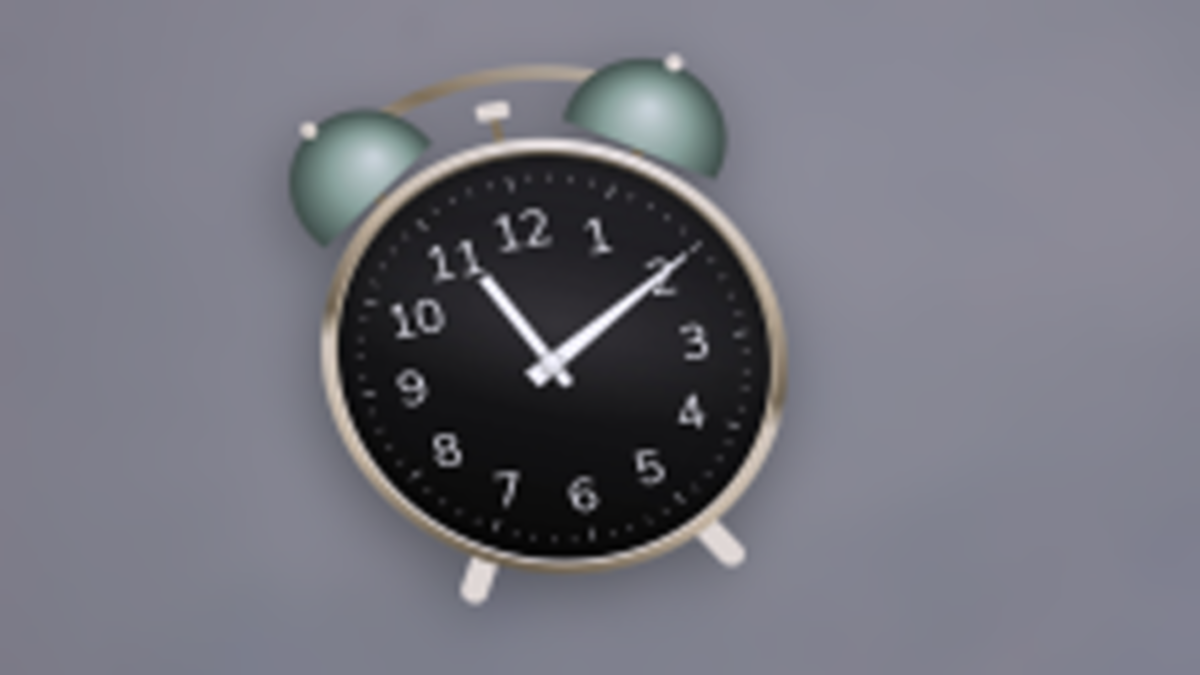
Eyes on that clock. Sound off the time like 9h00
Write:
11h10
